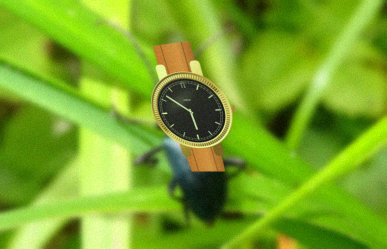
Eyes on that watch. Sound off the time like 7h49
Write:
5h52
